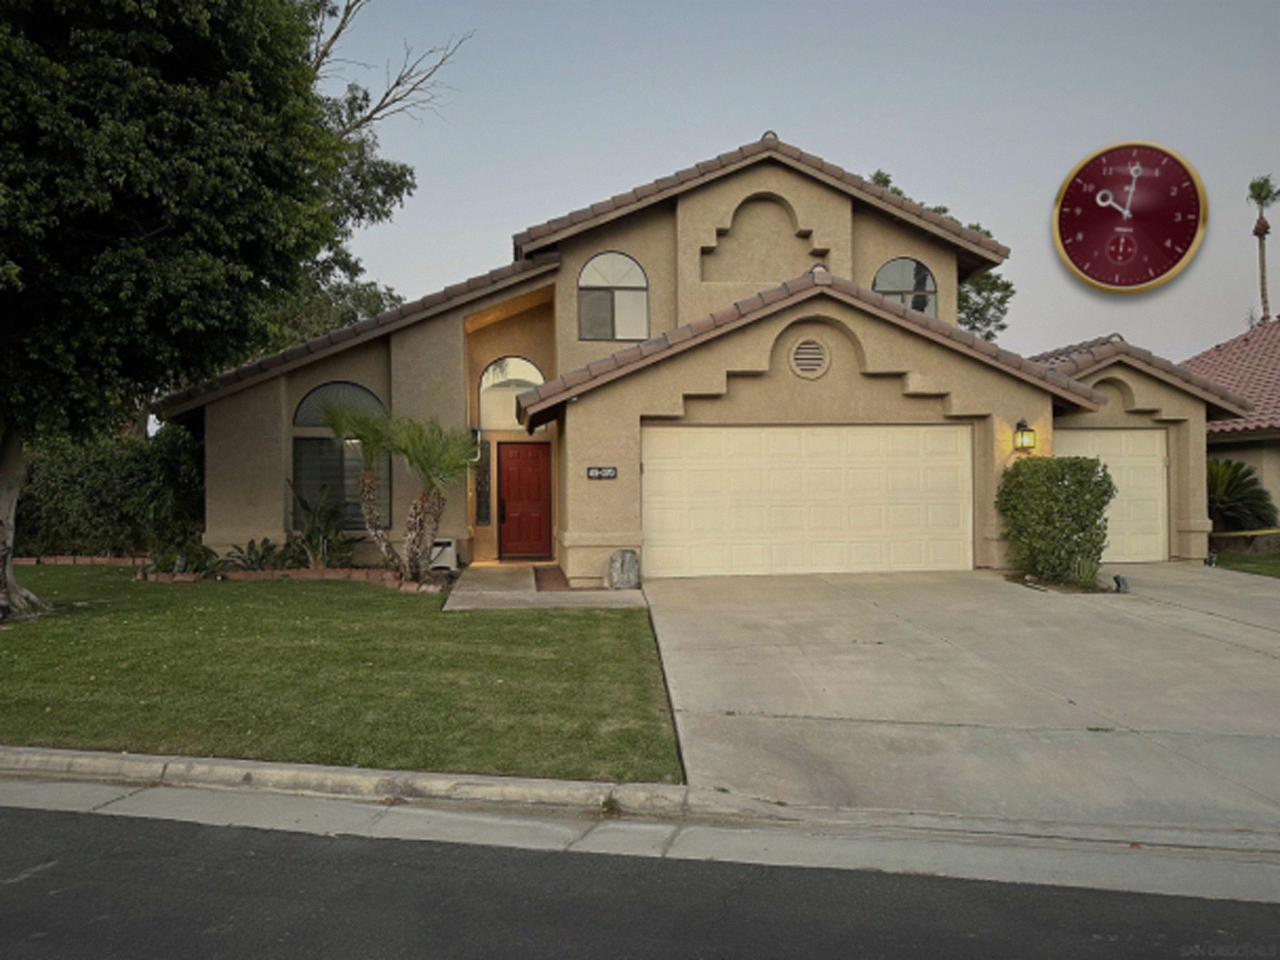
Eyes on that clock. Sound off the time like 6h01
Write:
10h01
